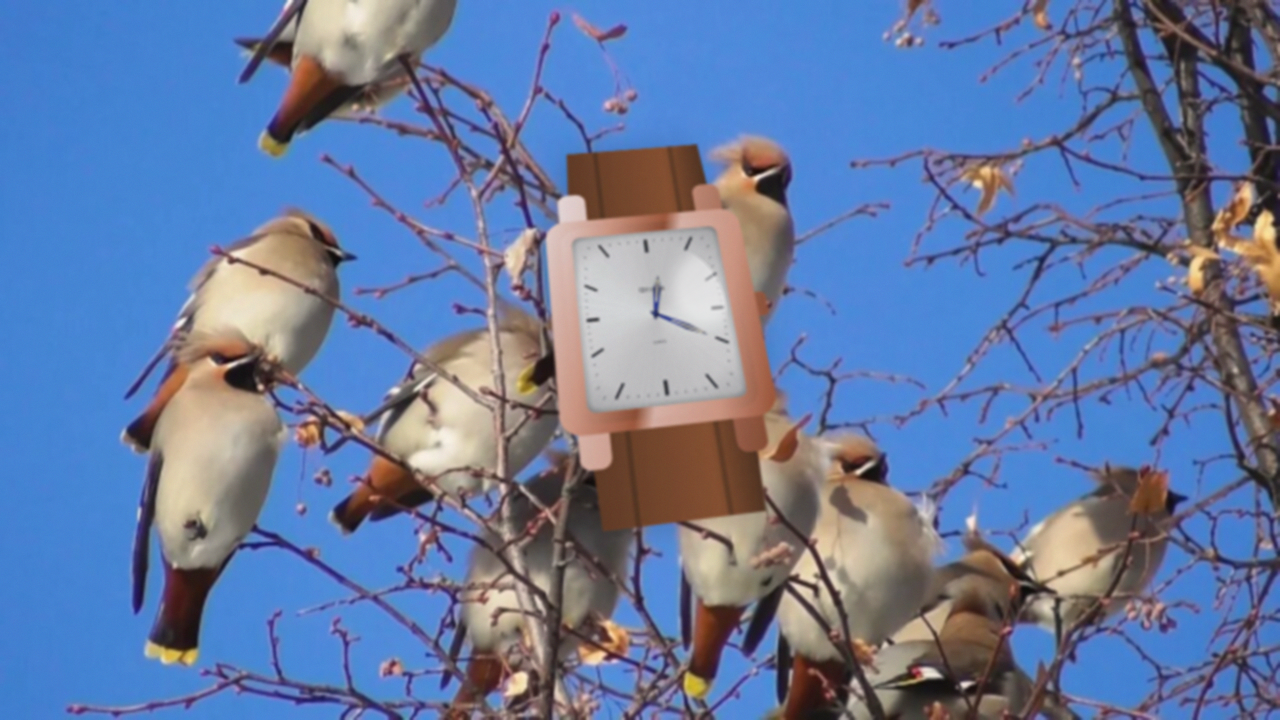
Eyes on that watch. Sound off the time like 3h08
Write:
12h20
